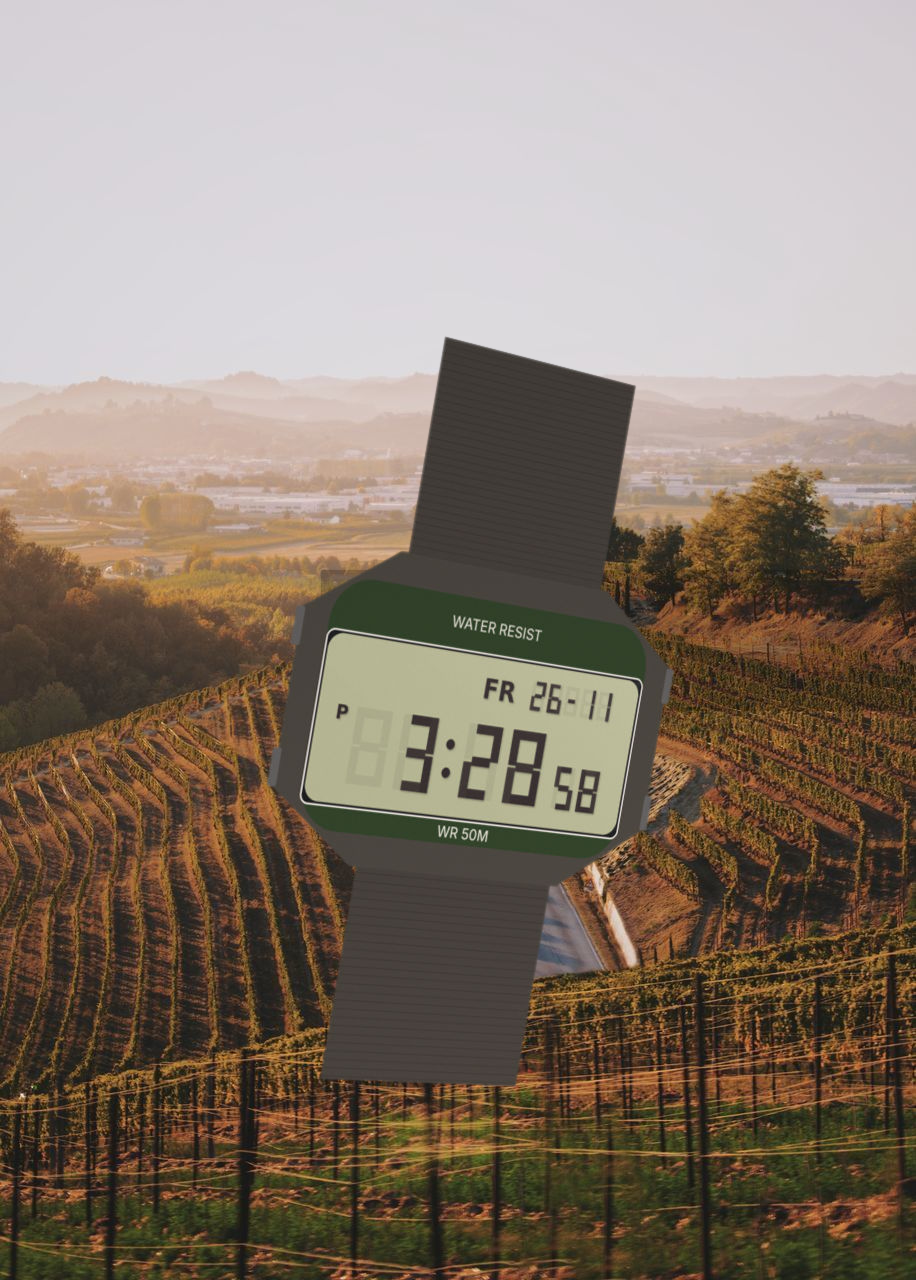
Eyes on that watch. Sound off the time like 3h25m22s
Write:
3h28m58s
